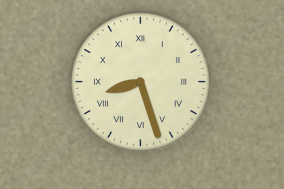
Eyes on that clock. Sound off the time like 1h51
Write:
8h27
